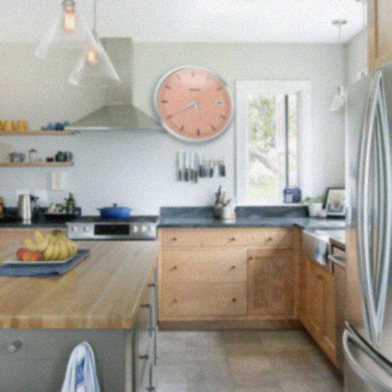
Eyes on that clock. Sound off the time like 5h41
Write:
5h40
